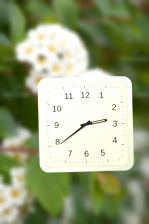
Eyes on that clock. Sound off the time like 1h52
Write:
2h39
